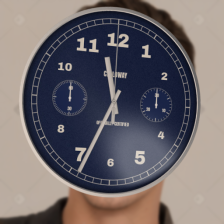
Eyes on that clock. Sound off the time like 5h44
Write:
11h34
